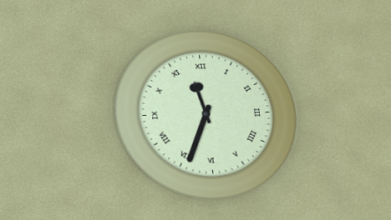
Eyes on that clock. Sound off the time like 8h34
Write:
11h34
